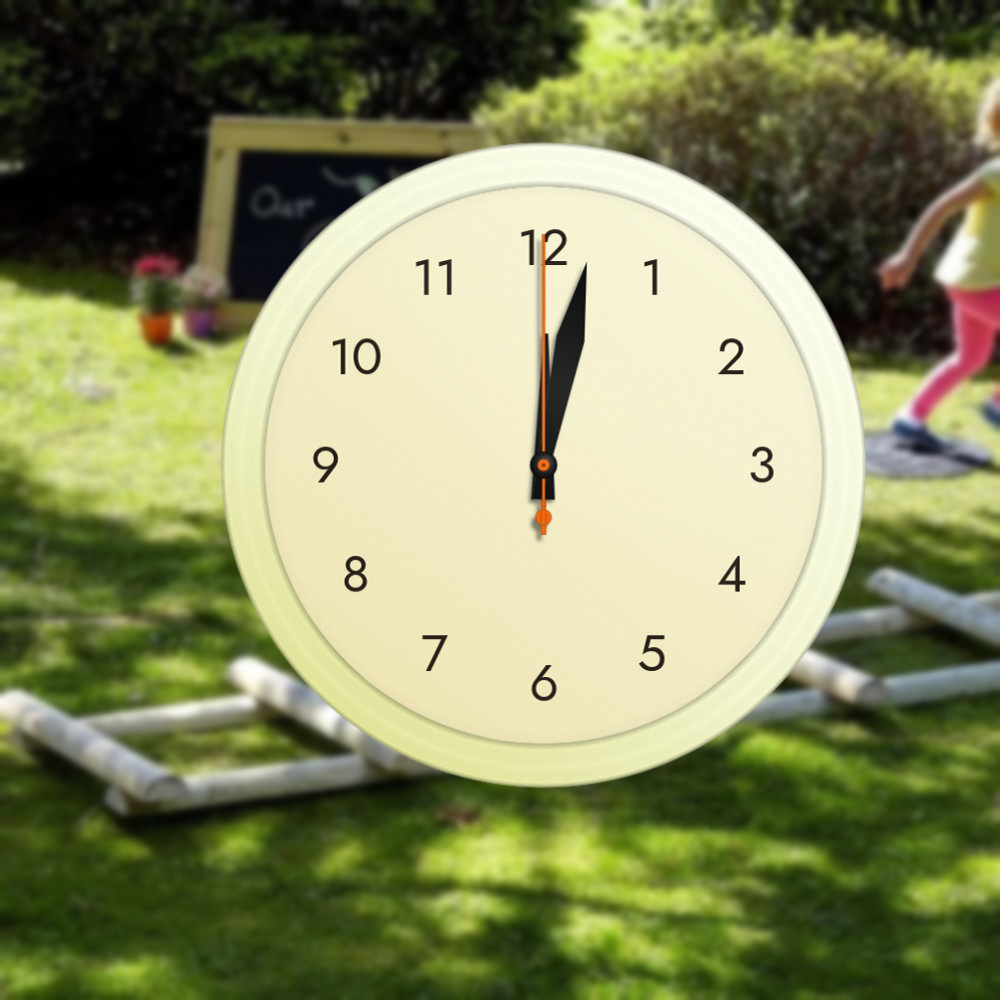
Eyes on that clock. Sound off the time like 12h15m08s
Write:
12h02m00s
